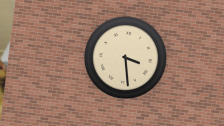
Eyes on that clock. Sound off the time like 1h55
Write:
3h28
